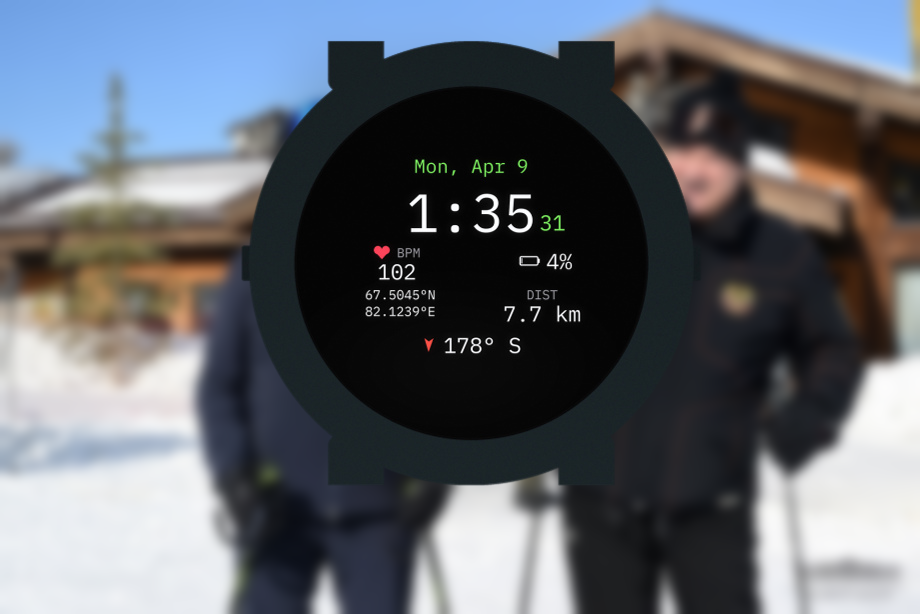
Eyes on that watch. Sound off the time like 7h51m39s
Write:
1h35m31s
